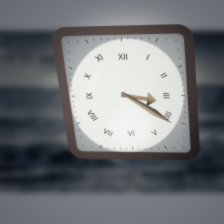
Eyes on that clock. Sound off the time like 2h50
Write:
3h21
